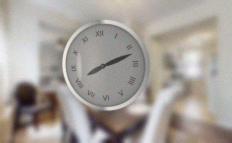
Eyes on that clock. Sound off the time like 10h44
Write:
8h12
